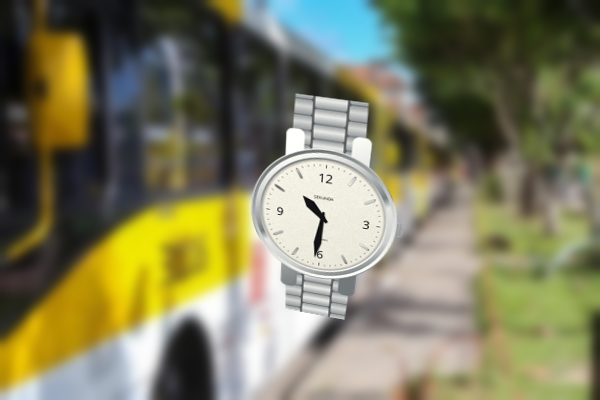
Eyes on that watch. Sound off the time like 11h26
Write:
10h31
